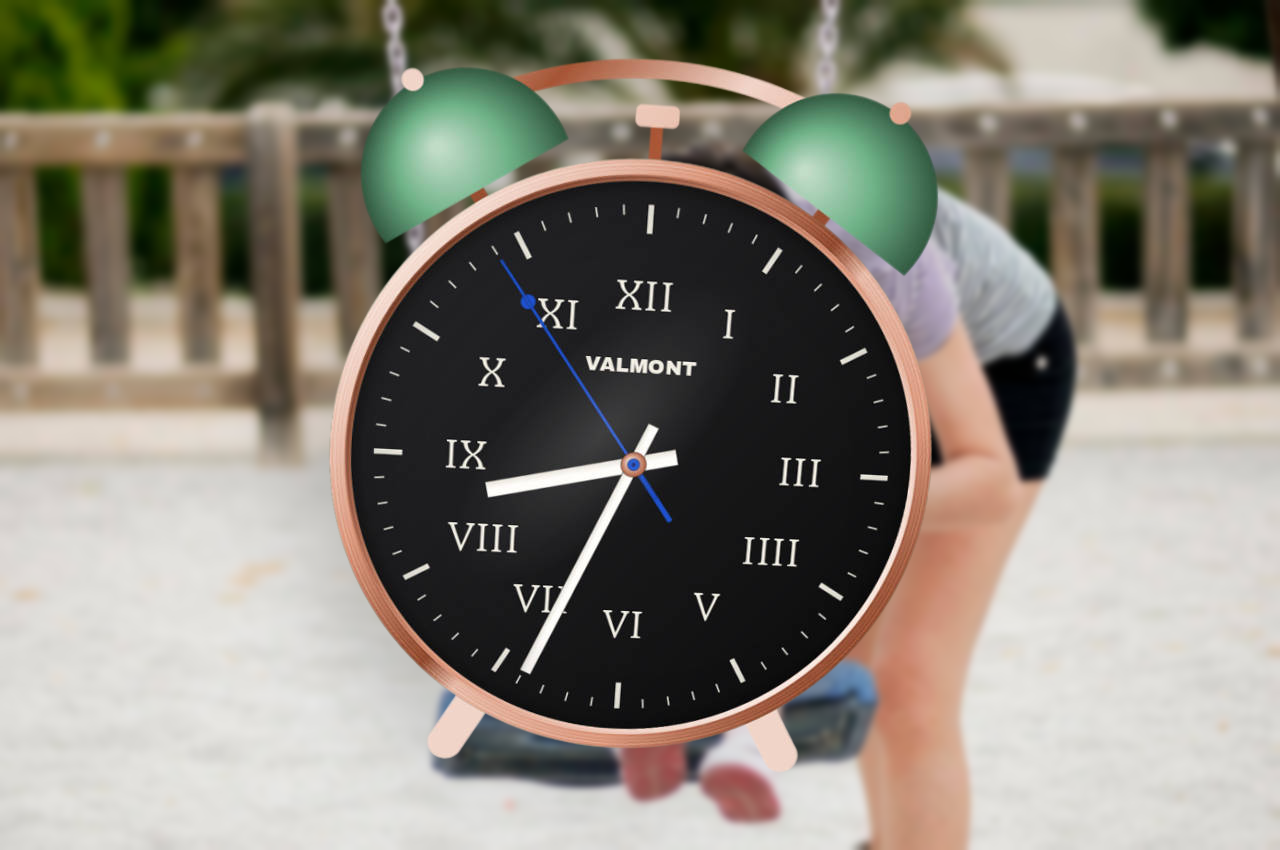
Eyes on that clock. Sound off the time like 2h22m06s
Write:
8h33m54s
